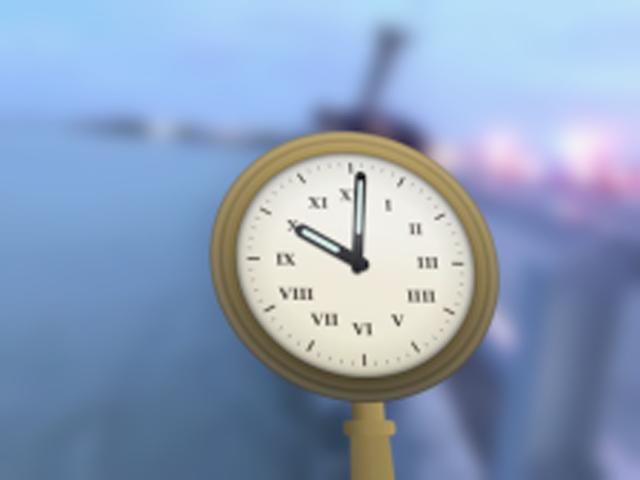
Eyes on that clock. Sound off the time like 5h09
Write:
10h01
